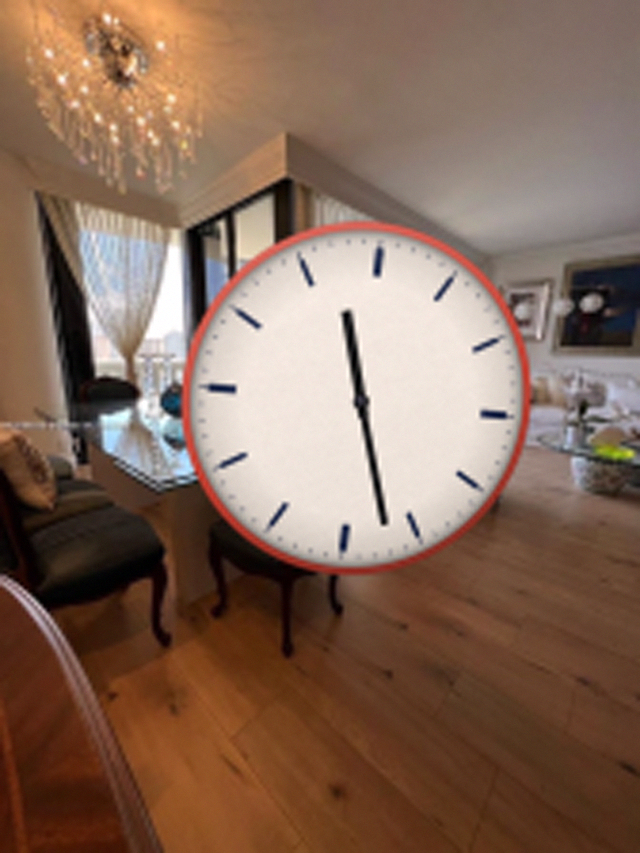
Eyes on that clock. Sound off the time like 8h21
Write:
11h27
